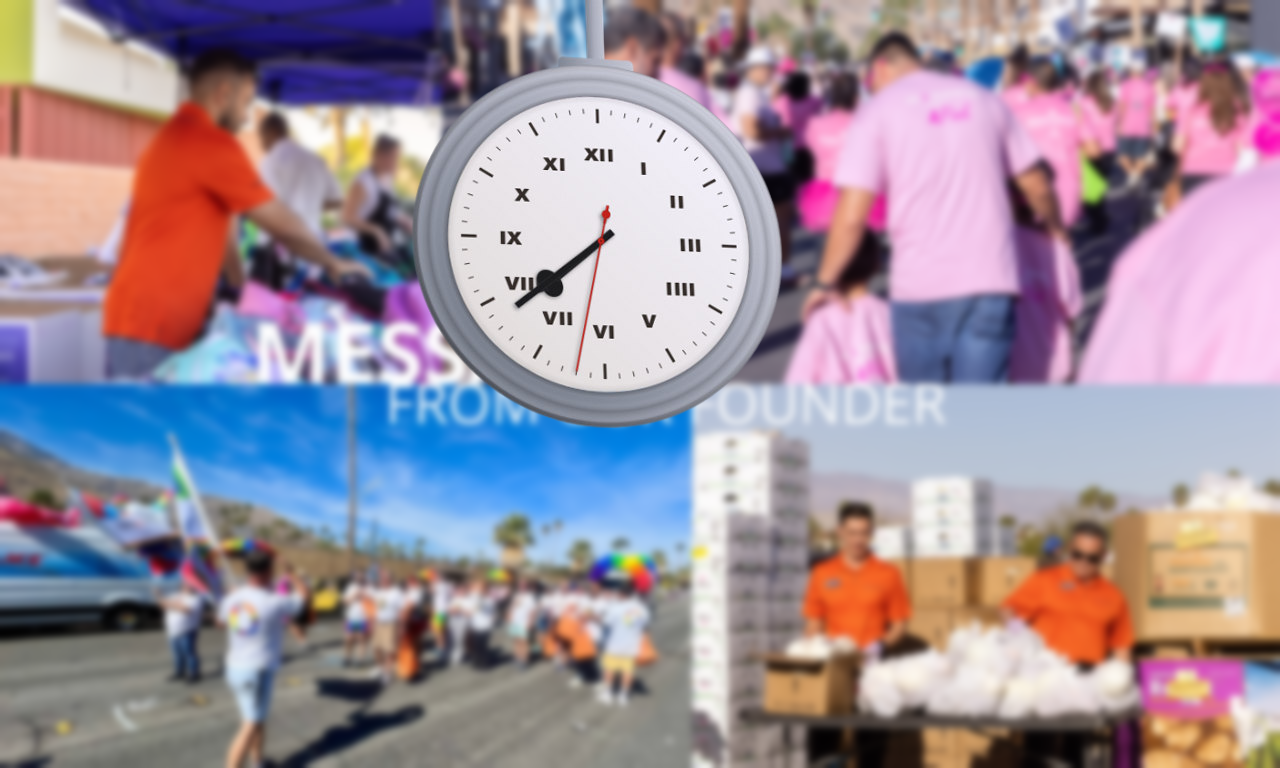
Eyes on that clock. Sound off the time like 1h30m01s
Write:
7h38m32s
